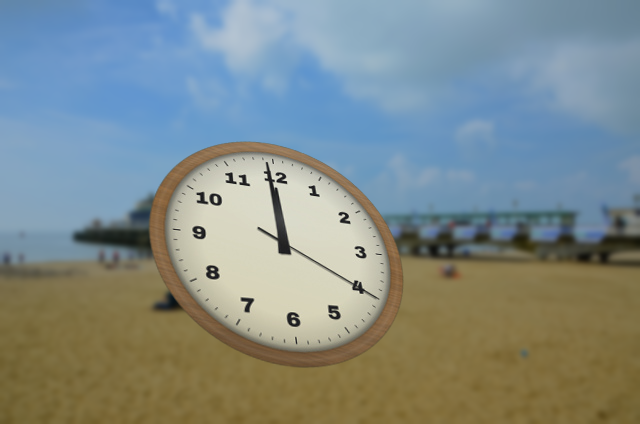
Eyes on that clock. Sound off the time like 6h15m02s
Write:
11h59m20s
